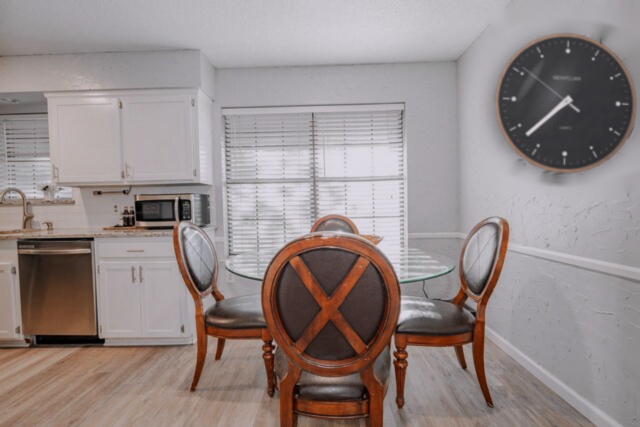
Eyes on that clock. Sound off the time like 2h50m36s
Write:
7h37m51s
